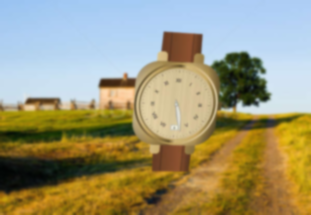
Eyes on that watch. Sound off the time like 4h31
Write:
5h28
